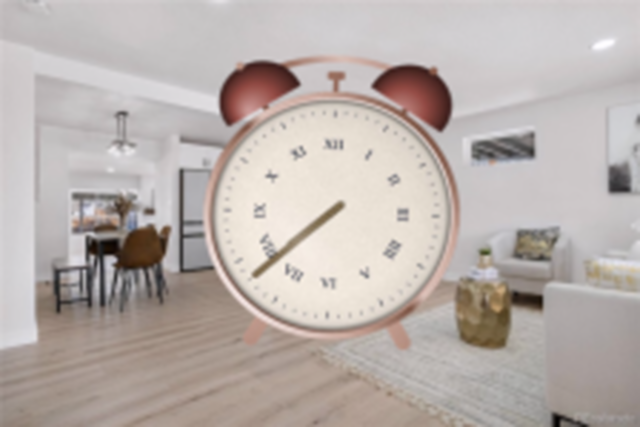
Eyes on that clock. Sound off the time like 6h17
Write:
7h38
